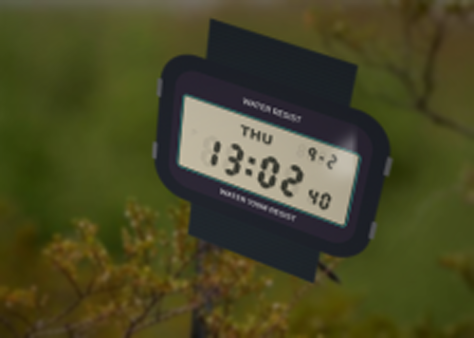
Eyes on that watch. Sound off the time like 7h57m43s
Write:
13h02m40s
